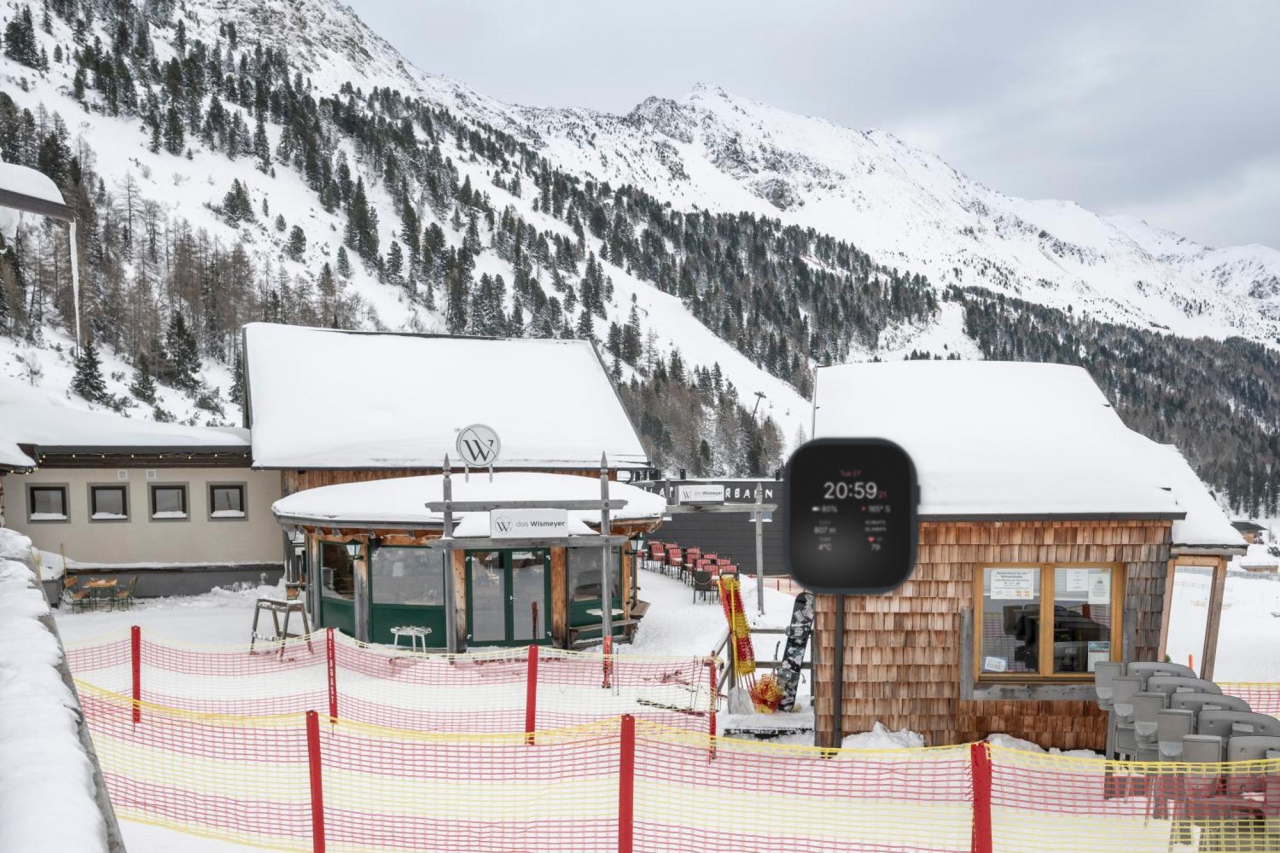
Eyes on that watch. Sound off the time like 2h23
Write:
20h59
